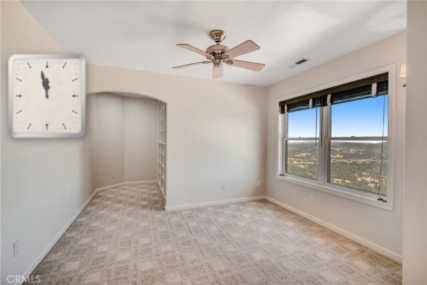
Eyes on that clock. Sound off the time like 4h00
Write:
11h58
